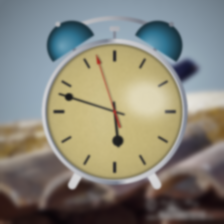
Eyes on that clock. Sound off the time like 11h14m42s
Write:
5h47m57s
